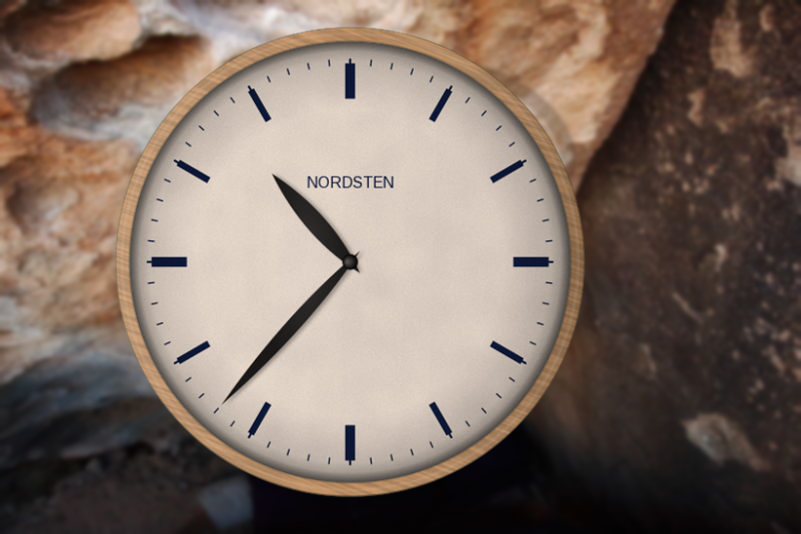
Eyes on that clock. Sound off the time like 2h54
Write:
10h37
